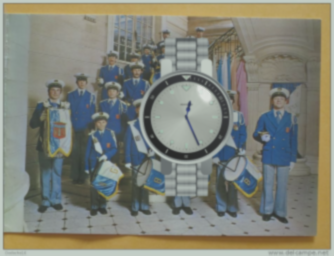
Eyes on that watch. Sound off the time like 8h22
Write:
12h26
